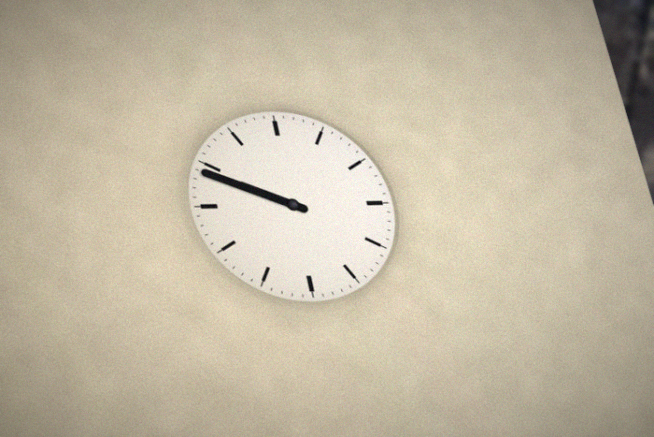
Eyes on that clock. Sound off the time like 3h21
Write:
9h49
